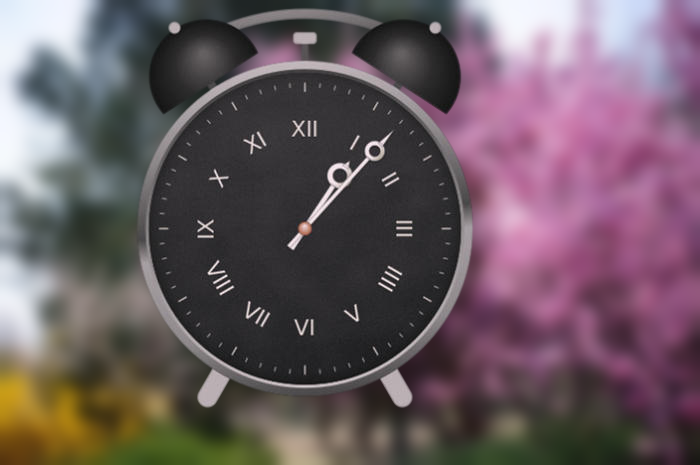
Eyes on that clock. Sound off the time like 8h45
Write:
1h07
